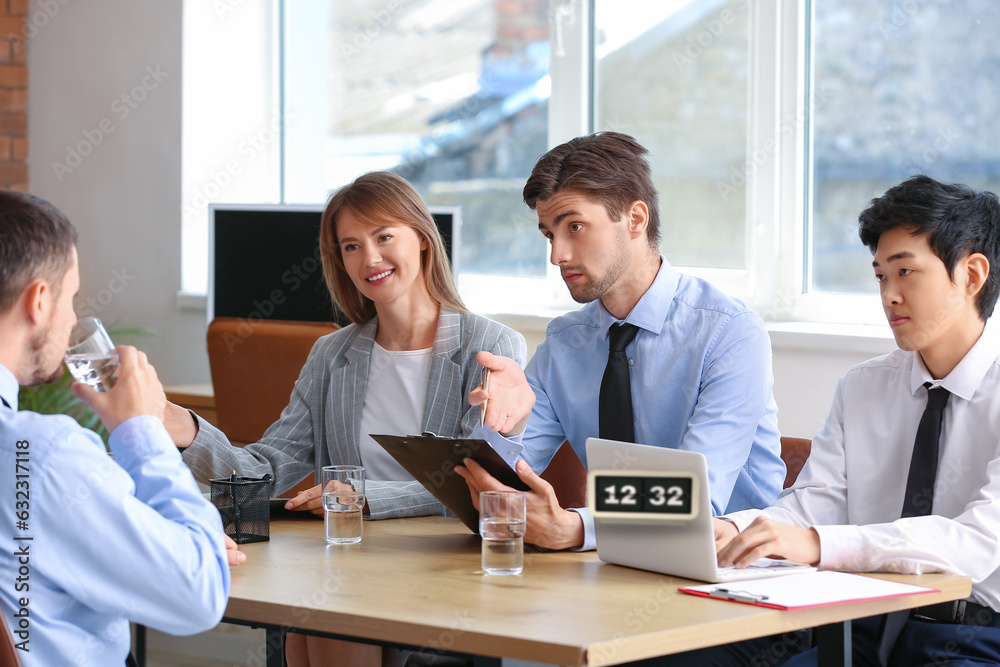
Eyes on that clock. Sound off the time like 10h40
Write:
12h32
